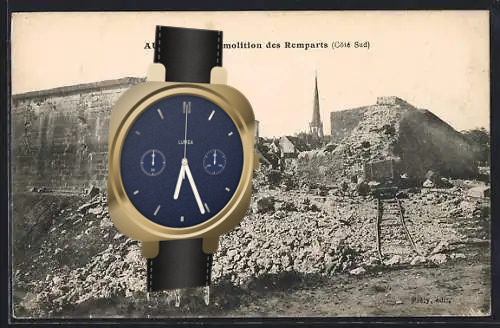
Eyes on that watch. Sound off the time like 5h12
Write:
6h26
